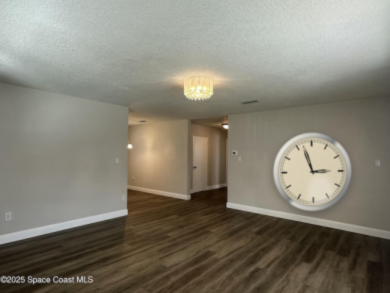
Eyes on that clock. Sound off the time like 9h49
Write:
2h57
